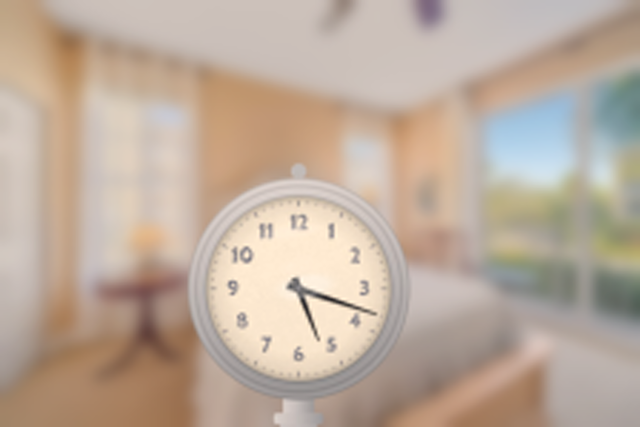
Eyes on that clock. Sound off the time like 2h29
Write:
5h18
